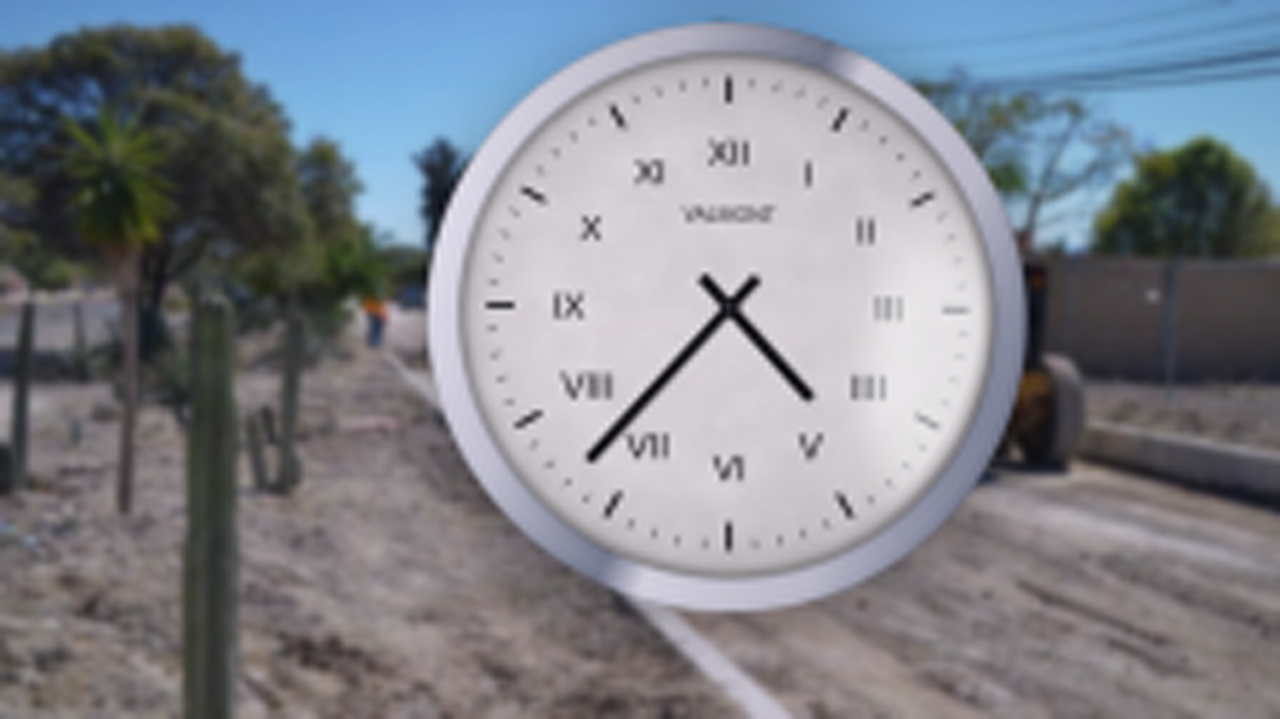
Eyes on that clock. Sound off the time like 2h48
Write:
4h37
